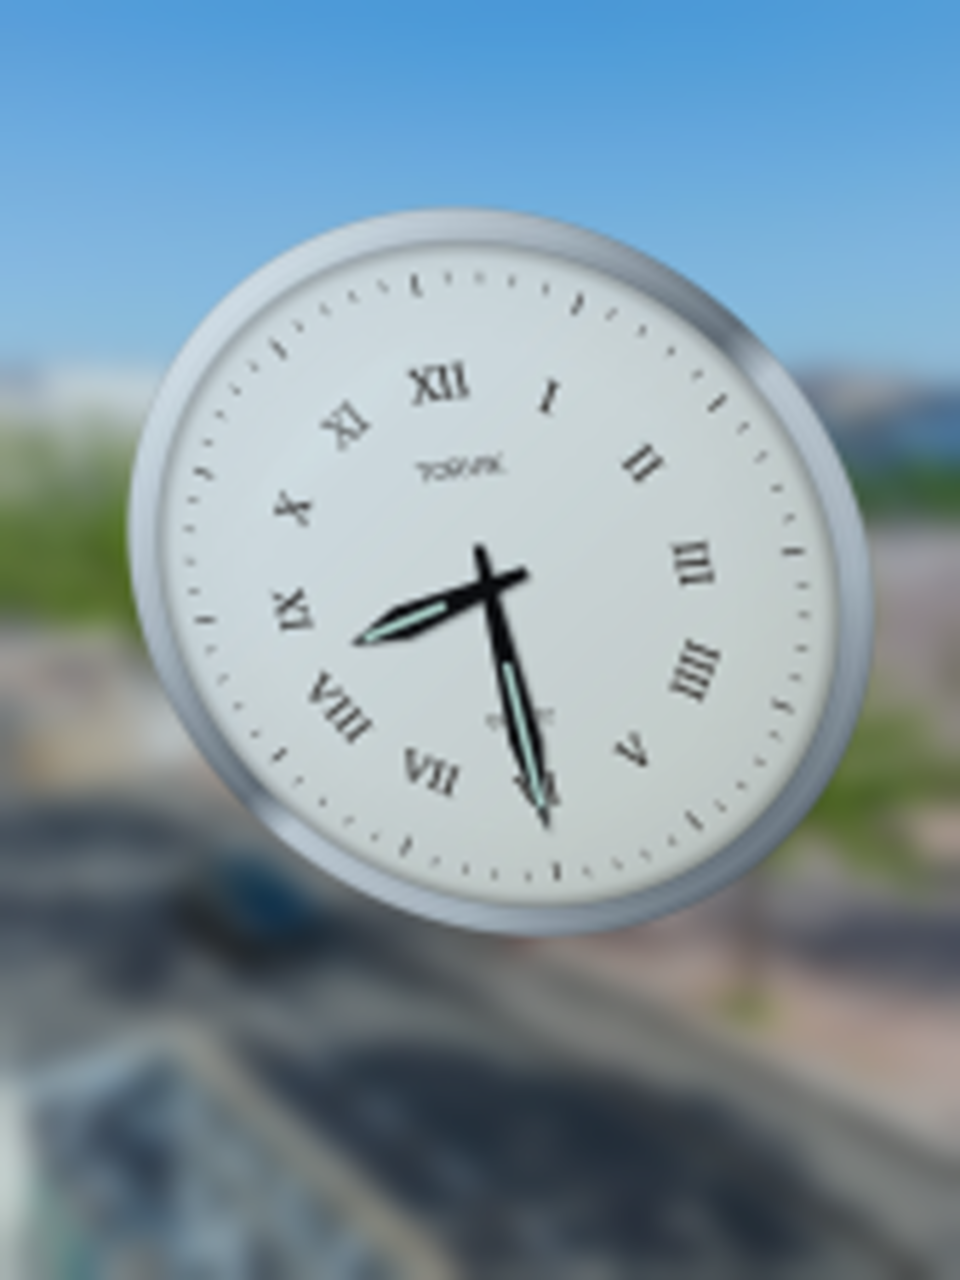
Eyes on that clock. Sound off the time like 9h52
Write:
8h30
